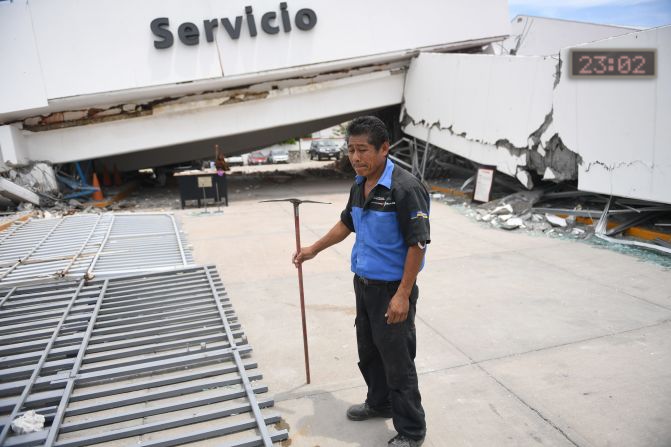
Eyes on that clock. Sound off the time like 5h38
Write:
23h02
